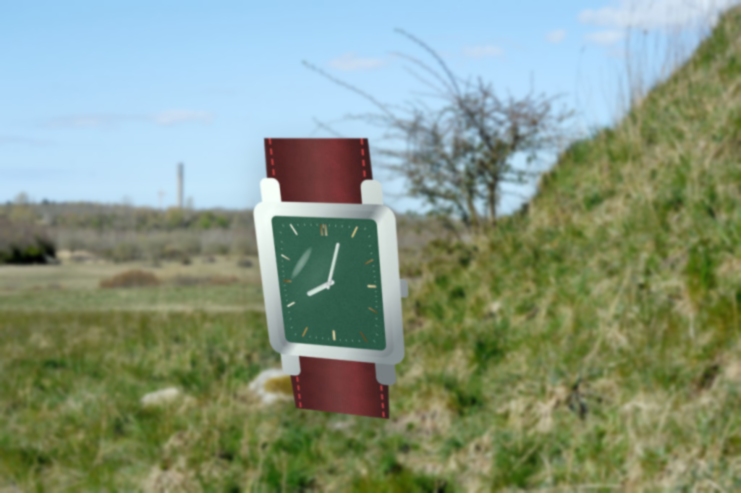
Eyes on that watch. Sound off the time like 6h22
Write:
8h03
